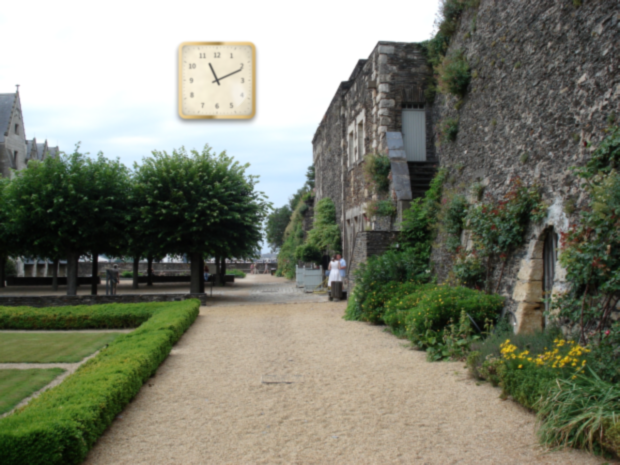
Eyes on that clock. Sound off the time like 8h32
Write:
11h11
